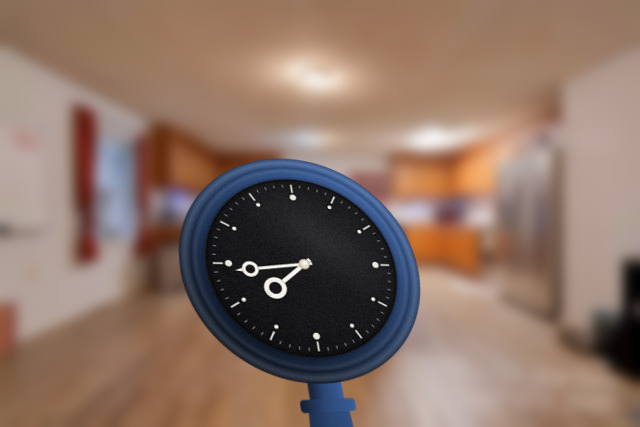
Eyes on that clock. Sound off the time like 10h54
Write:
7h44
